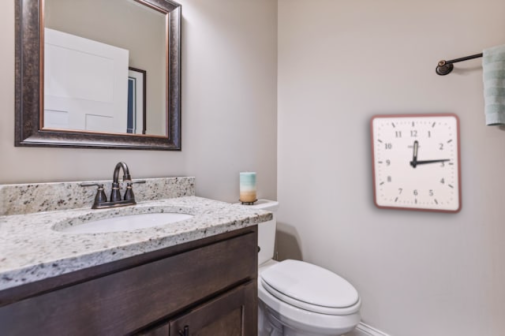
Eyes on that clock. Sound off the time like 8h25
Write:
12h14
